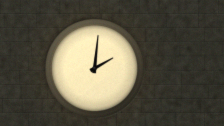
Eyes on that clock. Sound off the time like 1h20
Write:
2h01
